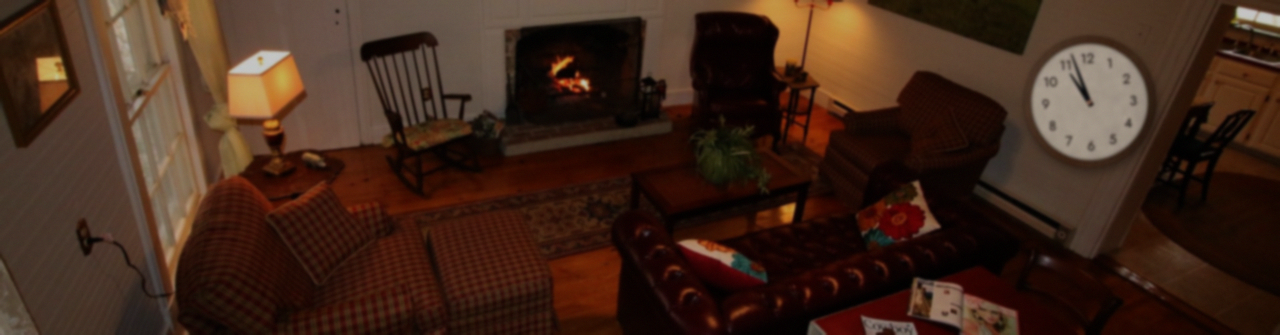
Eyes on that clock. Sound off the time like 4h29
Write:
10h57
